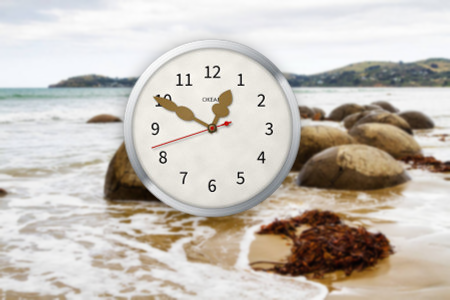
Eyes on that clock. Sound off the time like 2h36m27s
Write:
12h49m42s
